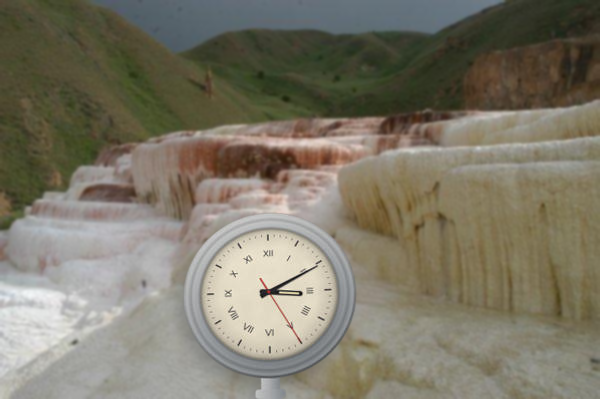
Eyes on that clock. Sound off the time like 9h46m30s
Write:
3h10m25s
